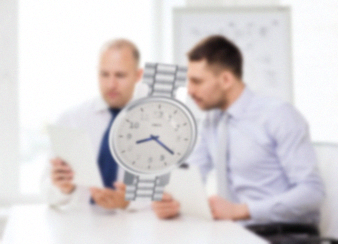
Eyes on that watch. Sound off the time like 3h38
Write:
8h21
